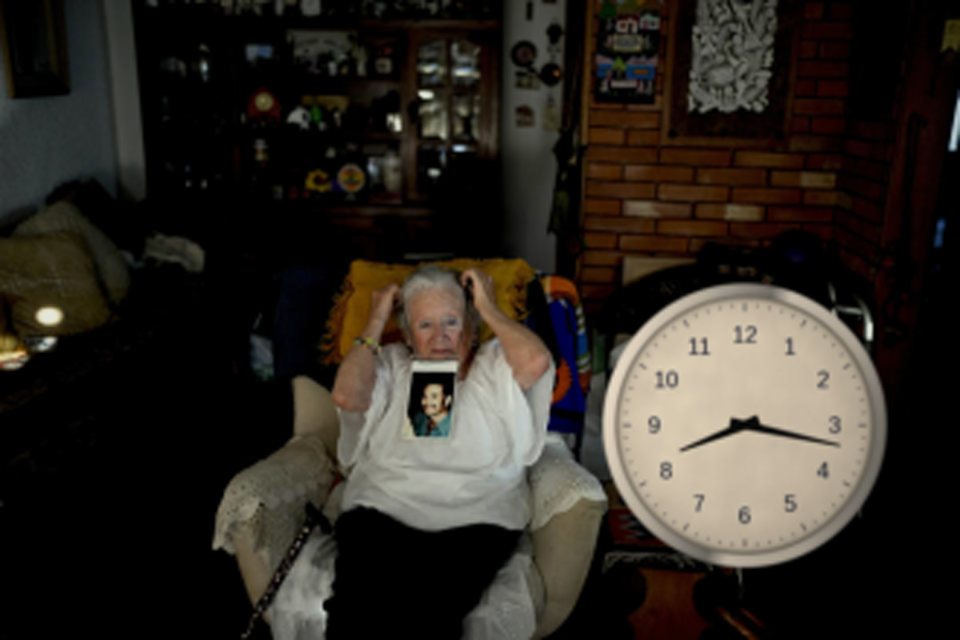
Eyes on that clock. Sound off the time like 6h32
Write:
8h17
